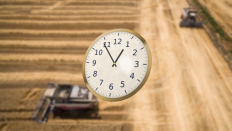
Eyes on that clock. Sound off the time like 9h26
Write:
12h54
